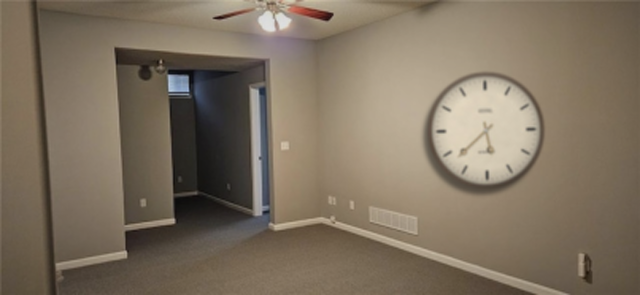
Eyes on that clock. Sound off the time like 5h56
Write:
5h38
